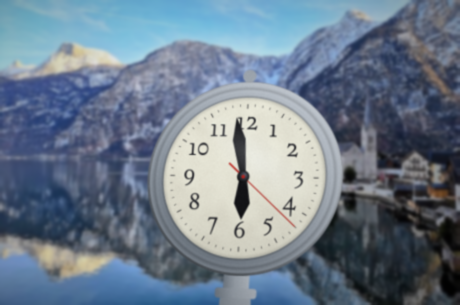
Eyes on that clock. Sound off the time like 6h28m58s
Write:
5h58m22s
